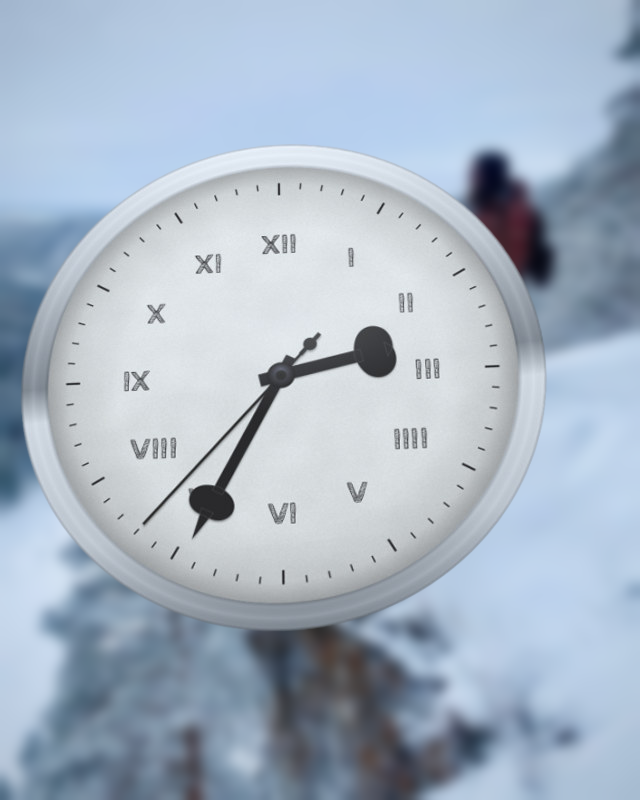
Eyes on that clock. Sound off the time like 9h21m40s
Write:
2h34m37s
